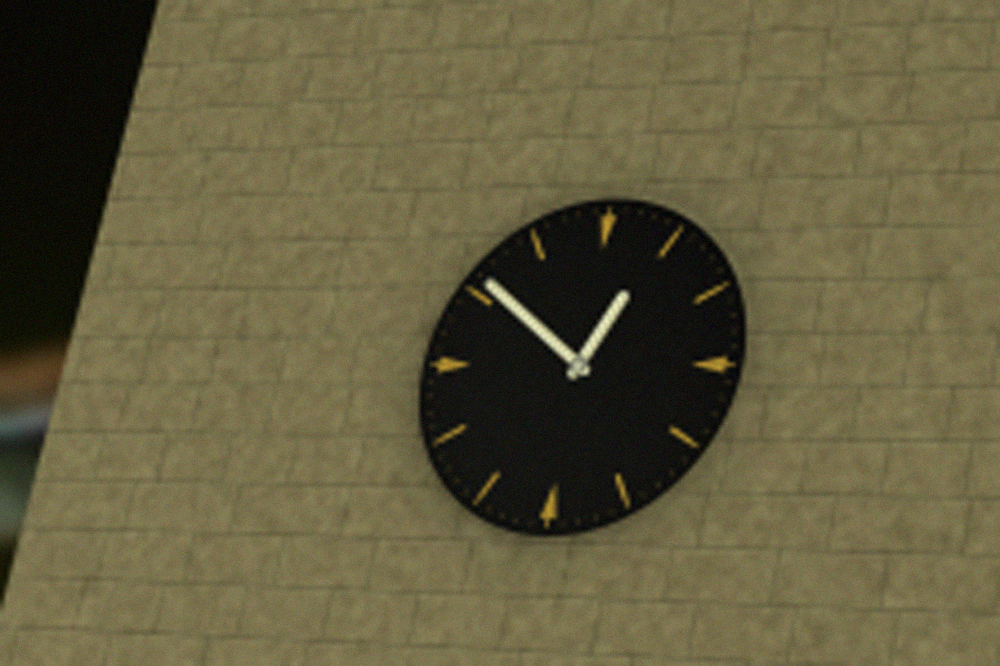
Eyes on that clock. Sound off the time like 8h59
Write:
12h51
